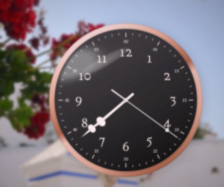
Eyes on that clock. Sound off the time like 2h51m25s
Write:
7h38m21s
